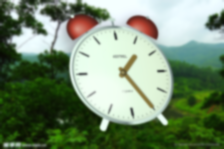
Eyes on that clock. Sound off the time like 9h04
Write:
1h25
